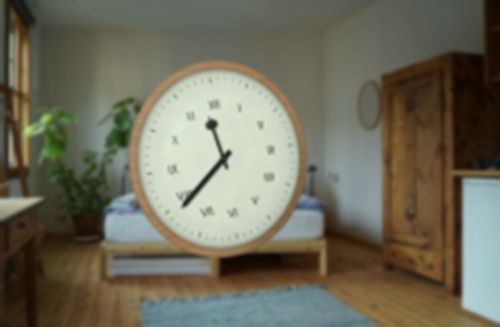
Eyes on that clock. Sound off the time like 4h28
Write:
11h39
